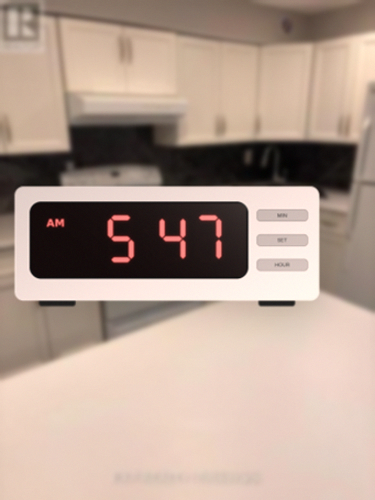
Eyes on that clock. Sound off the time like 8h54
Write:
5h47
